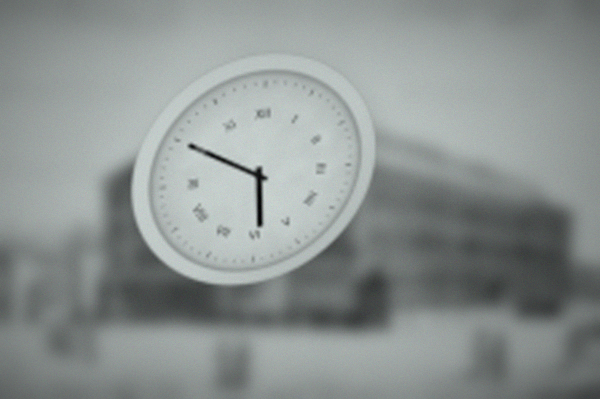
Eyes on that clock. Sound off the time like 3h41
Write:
5h50
